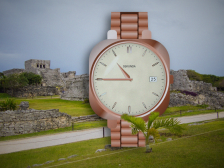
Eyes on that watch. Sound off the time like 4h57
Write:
10h45
